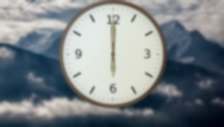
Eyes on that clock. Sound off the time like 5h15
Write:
6h00
